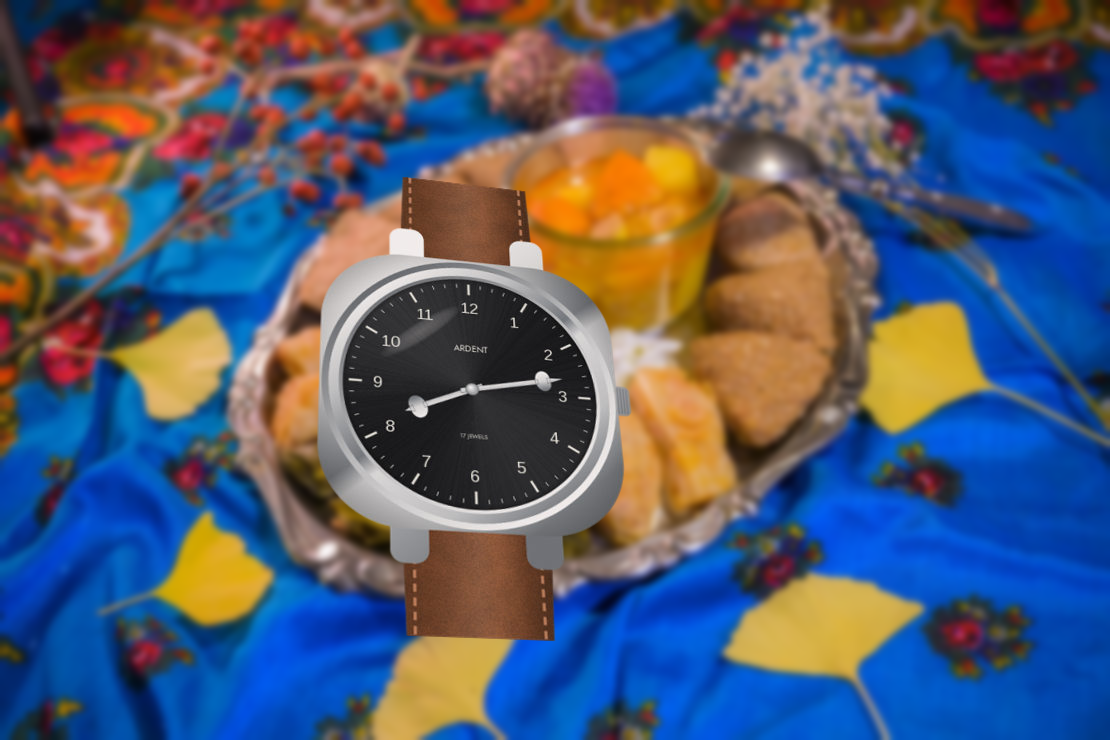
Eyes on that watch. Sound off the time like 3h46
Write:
8h13
